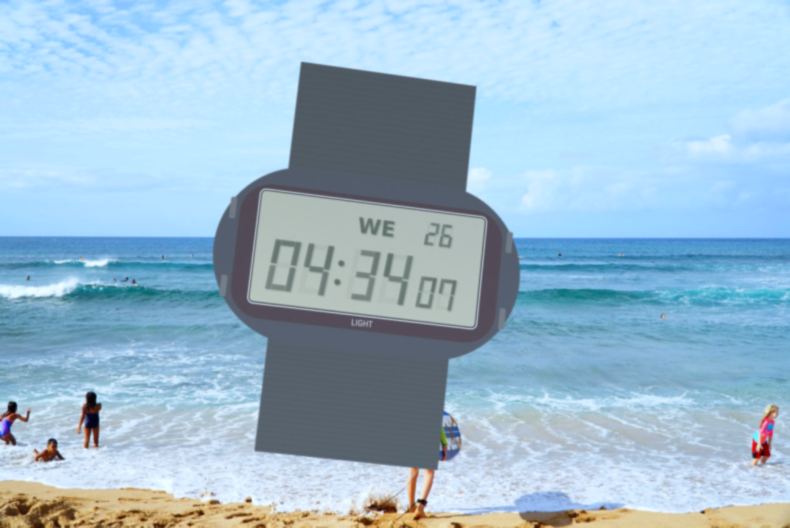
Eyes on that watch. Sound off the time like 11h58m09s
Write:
4h34m07s
